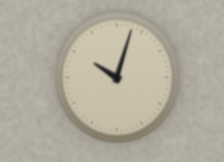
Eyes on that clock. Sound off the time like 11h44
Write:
10h03
